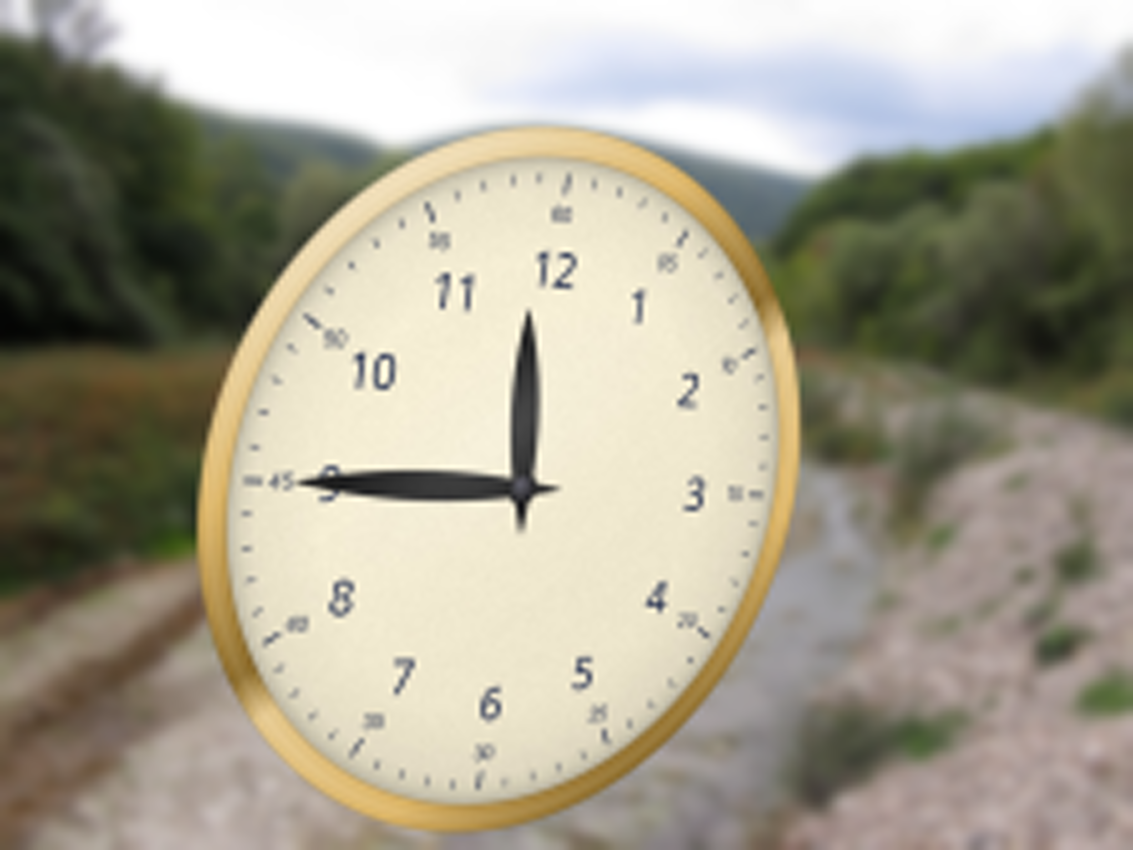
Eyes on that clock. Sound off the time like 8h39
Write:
11h45
